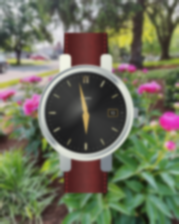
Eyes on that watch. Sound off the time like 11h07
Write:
5h58
